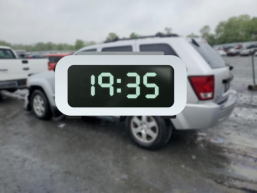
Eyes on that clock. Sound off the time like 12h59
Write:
19h35
